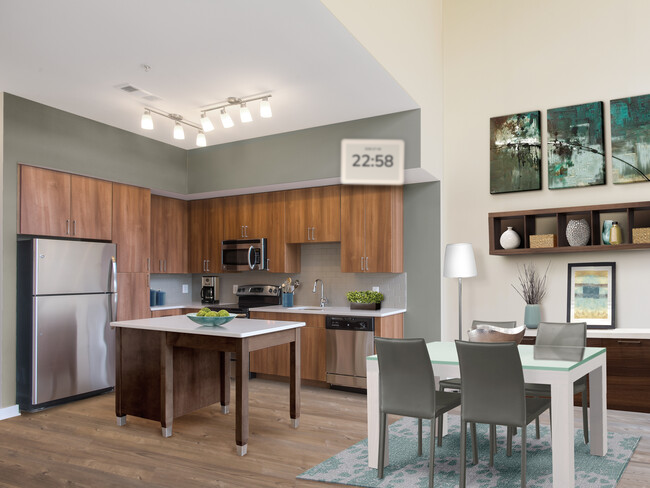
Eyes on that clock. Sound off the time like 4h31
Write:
22h58
